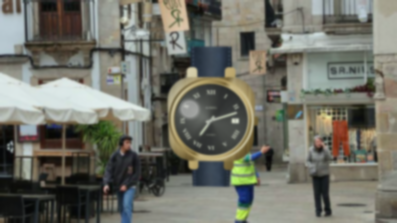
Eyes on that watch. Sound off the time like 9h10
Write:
7h12
